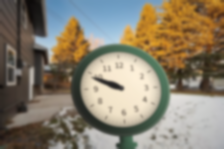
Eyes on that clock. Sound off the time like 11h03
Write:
9h49
